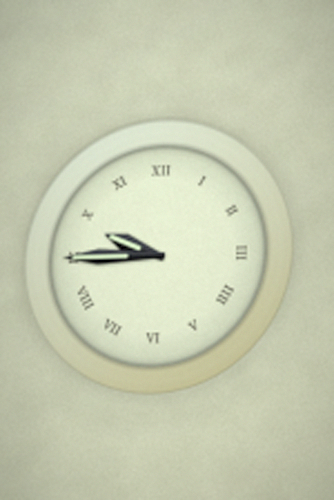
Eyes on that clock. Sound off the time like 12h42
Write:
9h45
